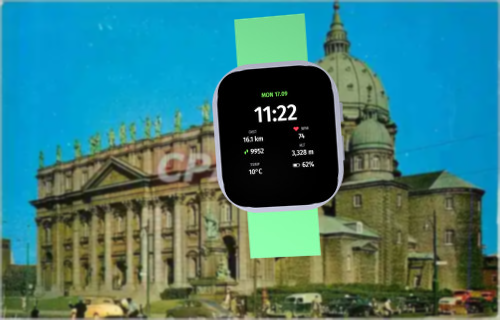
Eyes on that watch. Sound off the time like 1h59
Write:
11h22
